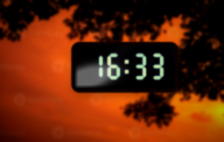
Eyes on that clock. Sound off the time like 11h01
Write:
16h33
